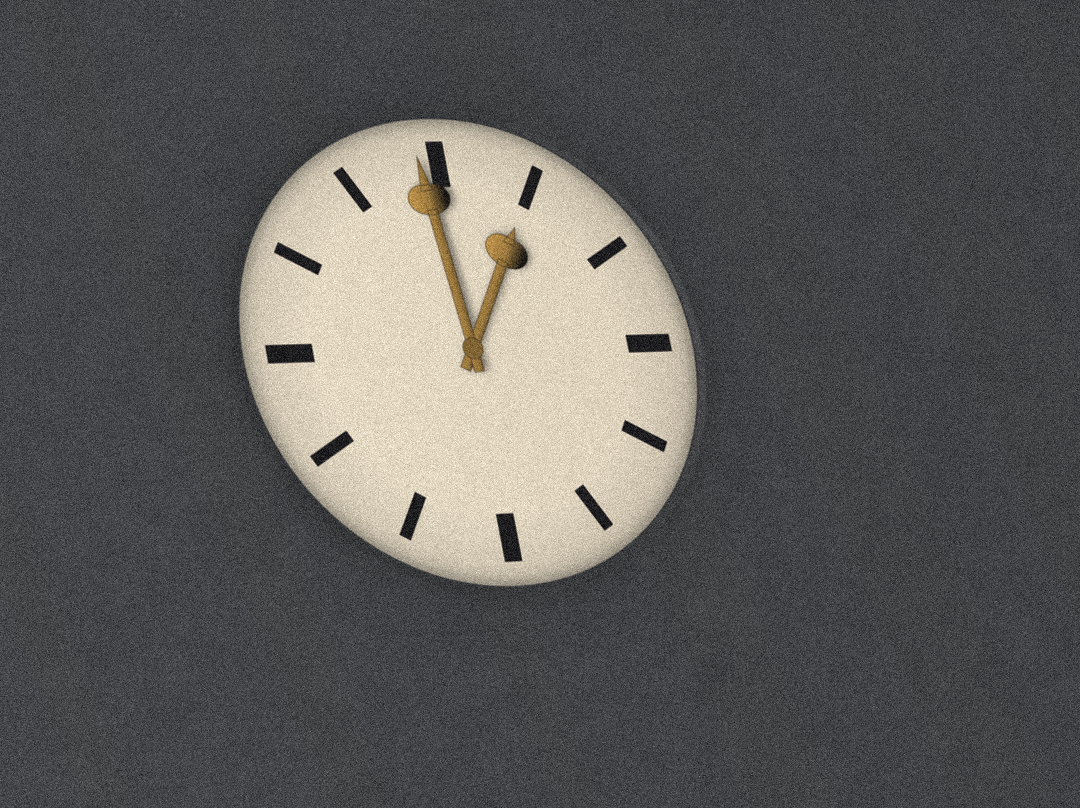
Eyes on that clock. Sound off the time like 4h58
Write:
12h59
